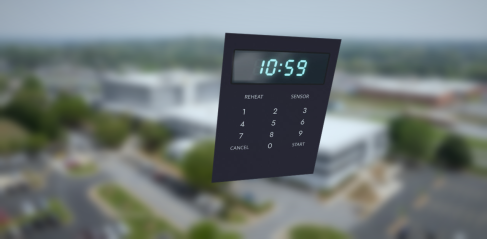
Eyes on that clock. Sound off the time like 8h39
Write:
10h59
